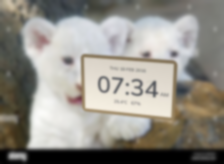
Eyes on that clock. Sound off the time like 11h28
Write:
7h34
